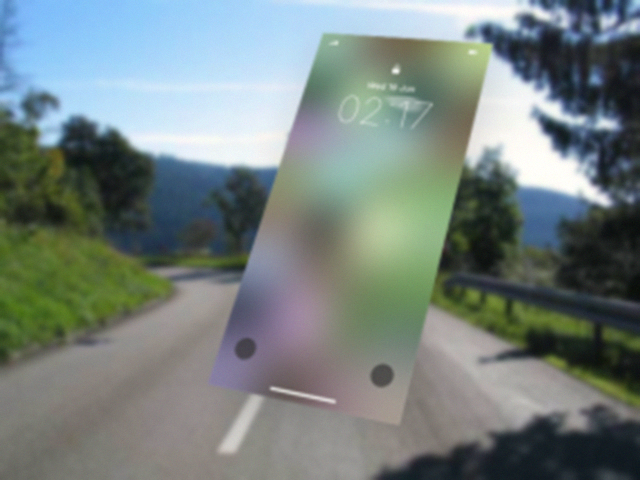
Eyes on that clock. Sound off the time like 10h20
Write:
2h17
